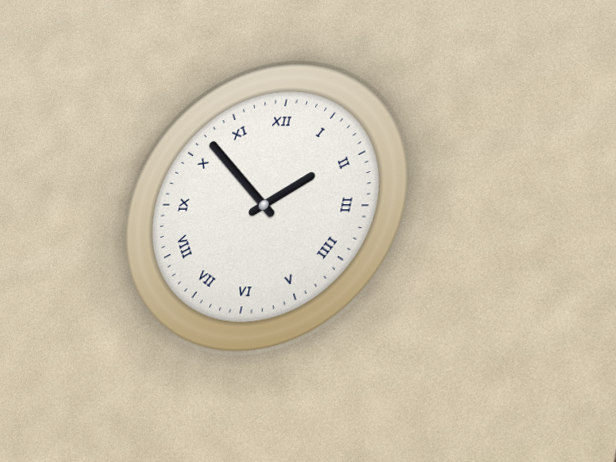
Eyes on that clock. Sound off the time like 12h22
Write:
1h52
